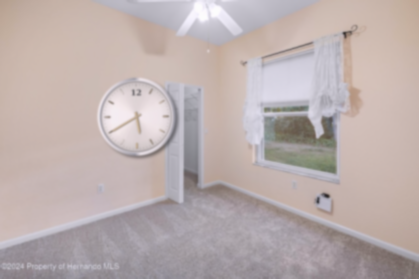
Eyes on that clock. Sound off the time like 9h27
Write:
5h40
